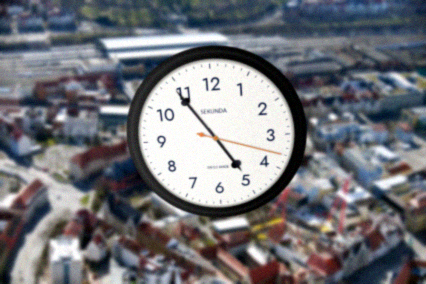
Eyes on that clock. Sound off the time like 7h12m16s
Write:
4h54m18s
